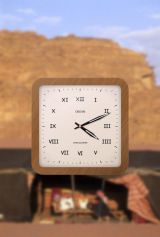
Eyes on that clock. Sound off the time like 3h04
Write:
4h11
